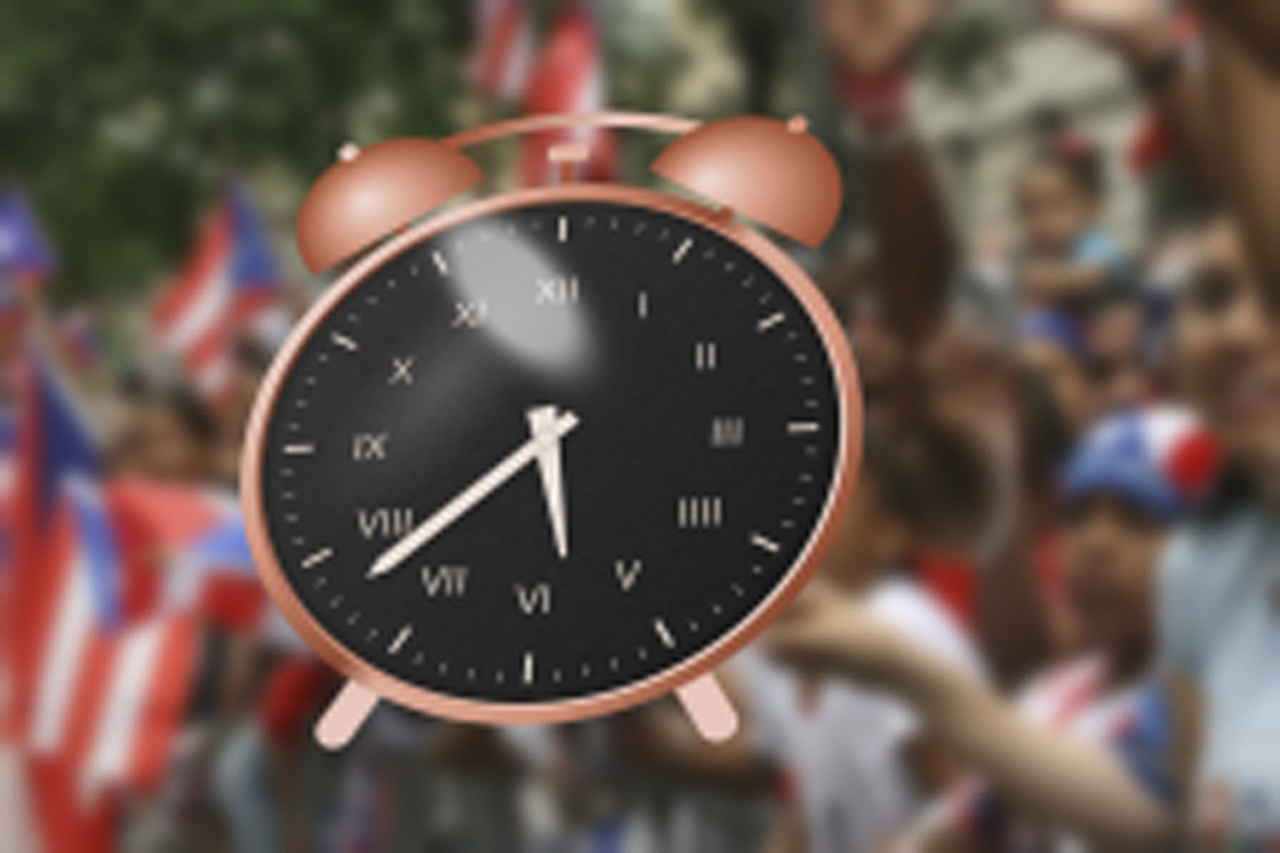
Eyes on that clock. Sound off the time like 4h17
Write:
5h38
